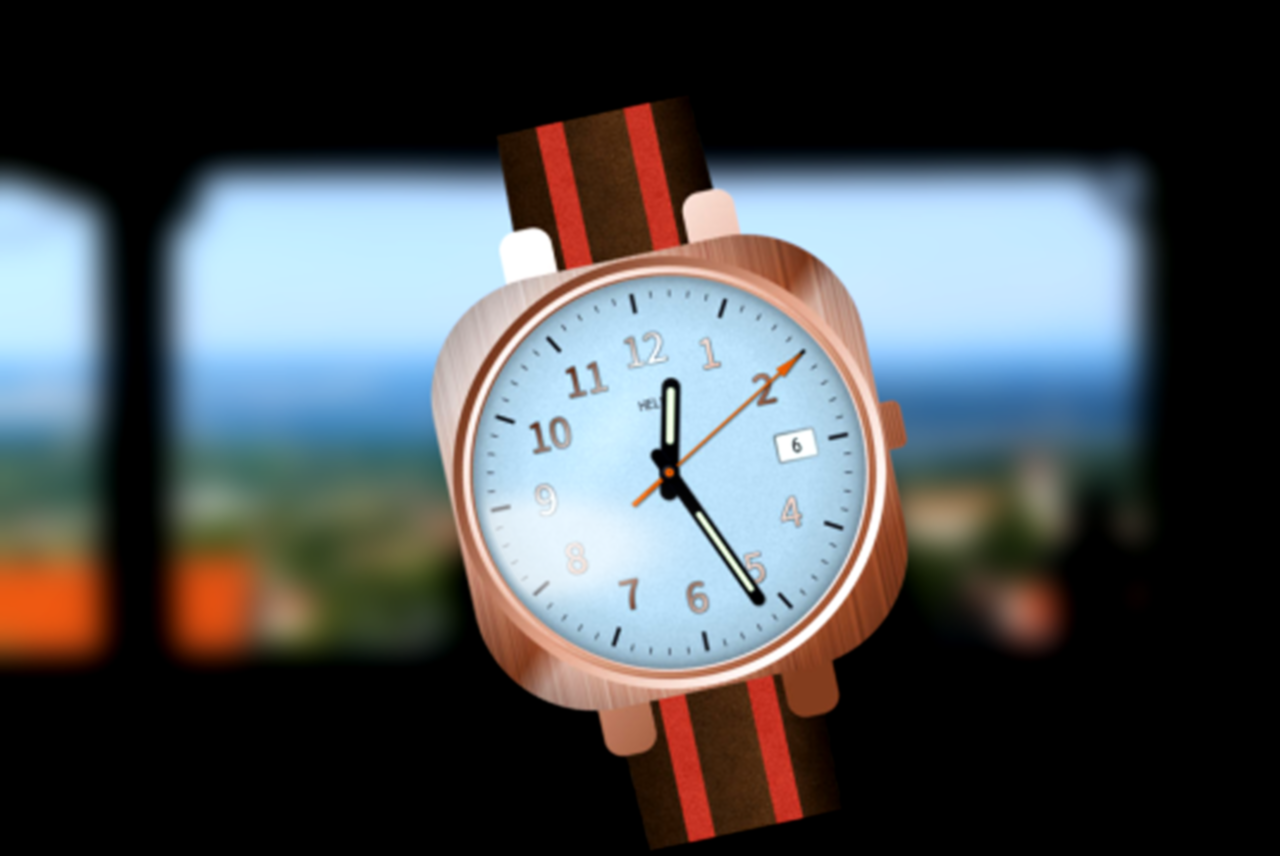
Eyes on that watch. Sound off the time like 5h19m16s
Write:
12h26m10s
